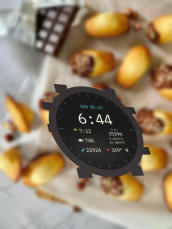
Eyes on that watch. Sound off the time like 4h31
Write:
6h44
